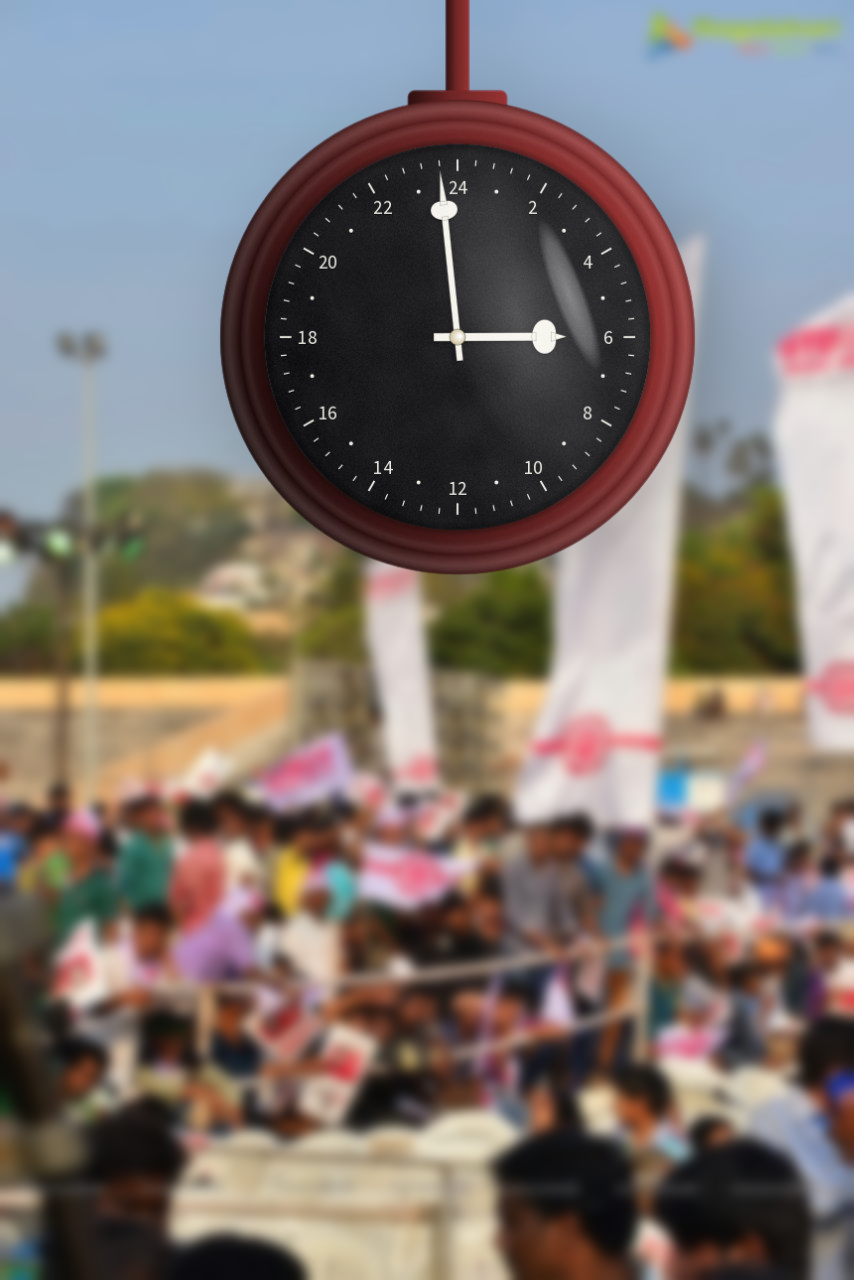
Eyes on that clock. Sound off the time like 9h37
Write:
5h59
